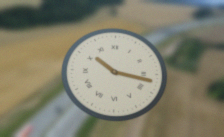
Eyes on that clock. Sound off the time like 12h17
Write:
10h17
